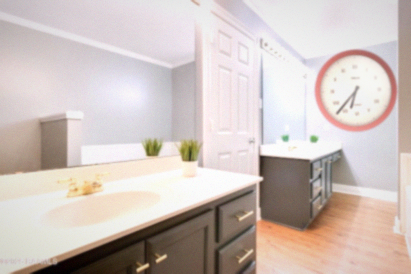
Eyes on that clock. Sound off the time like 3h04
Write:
6h37
